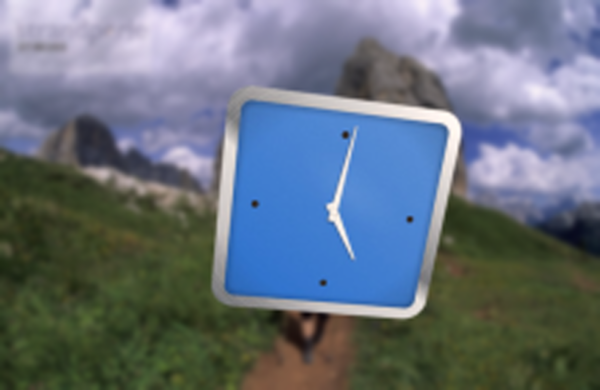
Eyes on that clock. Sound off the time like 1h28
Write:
5h01
